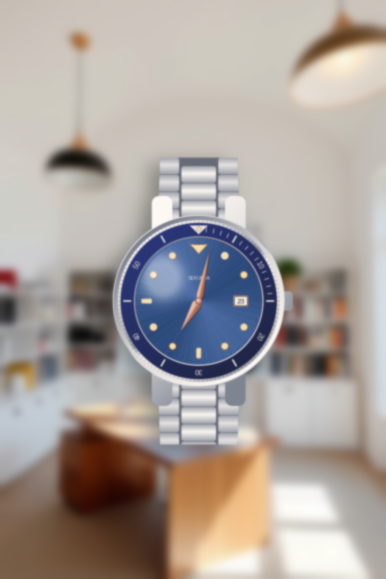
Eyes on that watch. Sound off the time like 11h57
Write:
7h02
